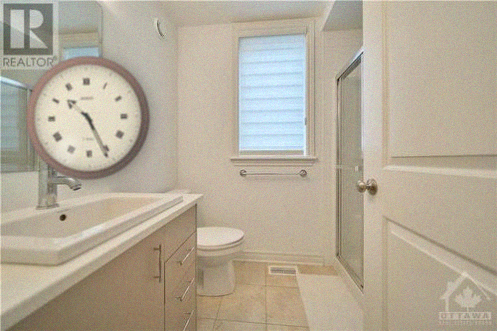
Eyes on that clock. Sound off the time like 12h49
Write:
10h26
